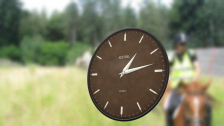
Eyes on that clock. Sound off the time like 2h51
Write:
1h13
